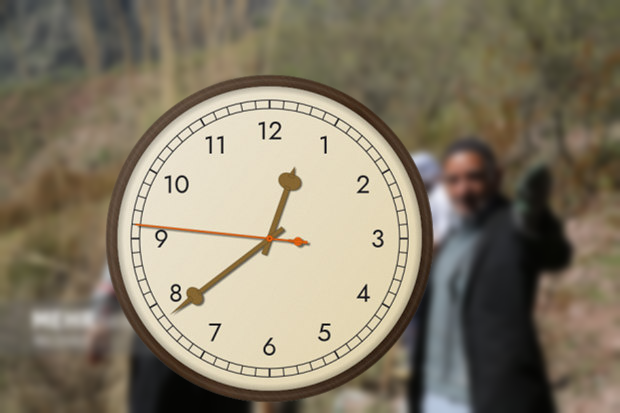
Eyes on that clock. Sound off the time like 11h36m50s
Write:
12h38m46s
